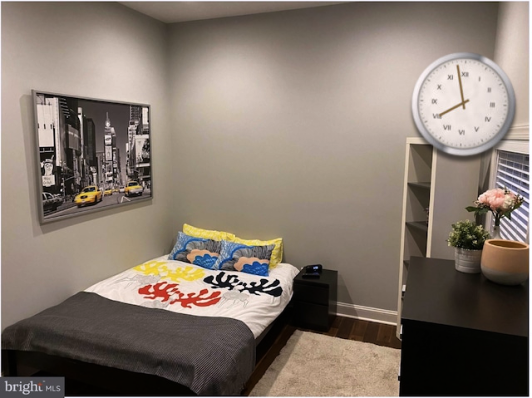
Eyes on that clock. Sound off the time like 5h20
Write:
7h58
